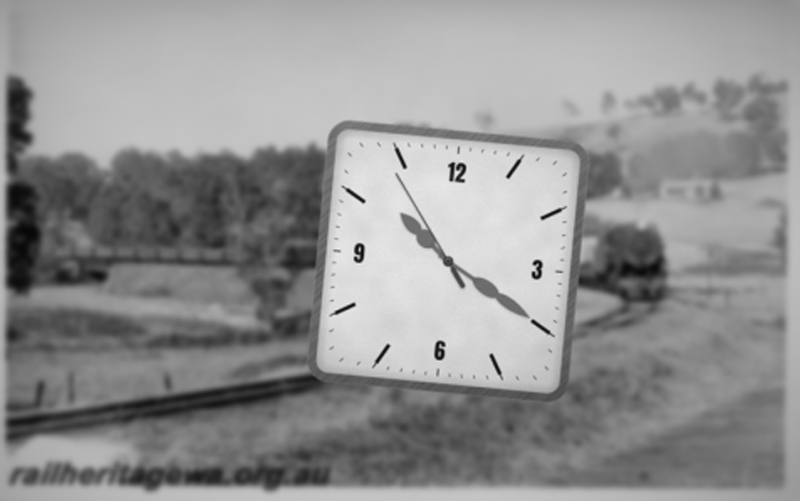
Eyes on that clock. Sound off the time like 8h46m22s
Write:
10h19m54s
